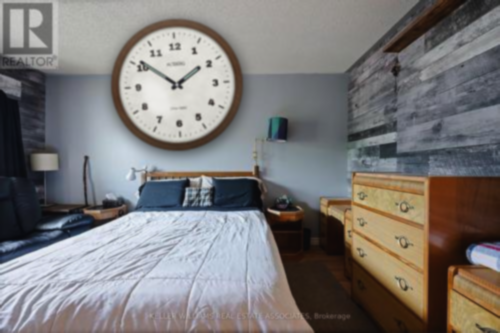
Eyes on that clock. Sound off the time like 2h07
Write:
1h51
